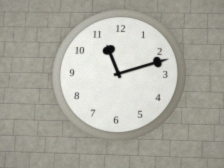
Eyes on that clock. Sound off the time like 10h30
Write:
11h12
